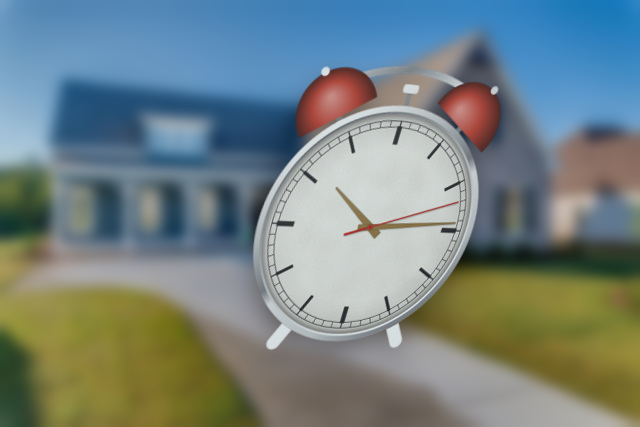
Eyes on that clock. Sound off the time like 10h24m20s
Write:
10h14m12s
